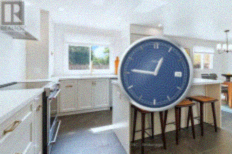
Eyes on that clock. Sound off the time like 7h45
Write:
12h46
